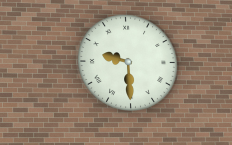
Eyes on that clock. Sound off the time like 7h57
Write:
9h30
